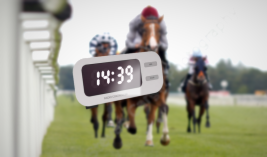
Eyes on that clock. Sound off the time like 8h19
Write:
14h39
